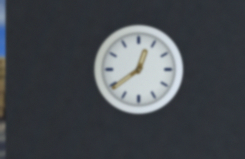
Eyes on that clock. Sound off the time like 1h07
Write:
12h39
